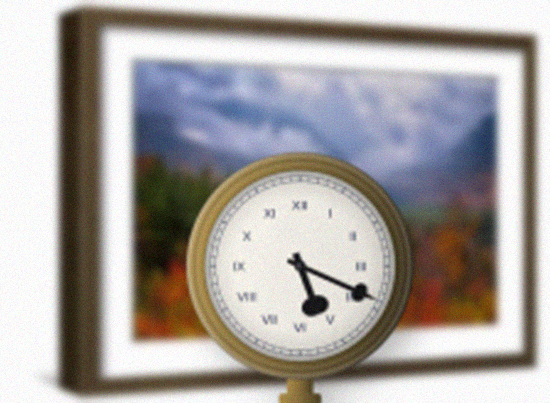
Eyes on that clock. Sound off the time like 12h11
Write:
5h19
